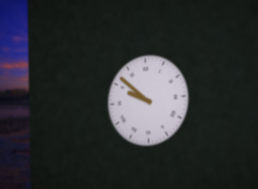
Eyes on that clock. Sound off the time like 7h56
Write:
9h52
